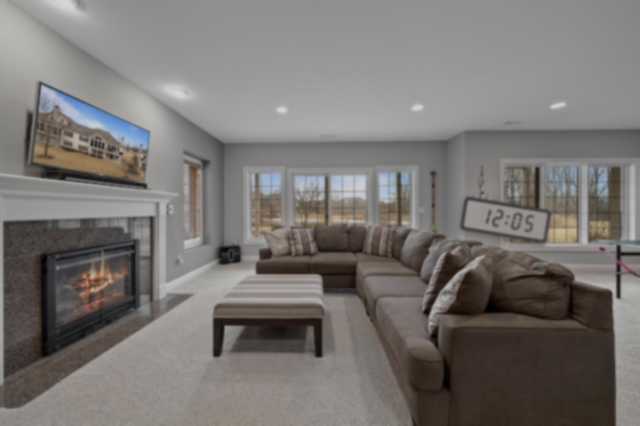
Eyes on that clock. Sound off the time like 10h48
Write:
12h05
